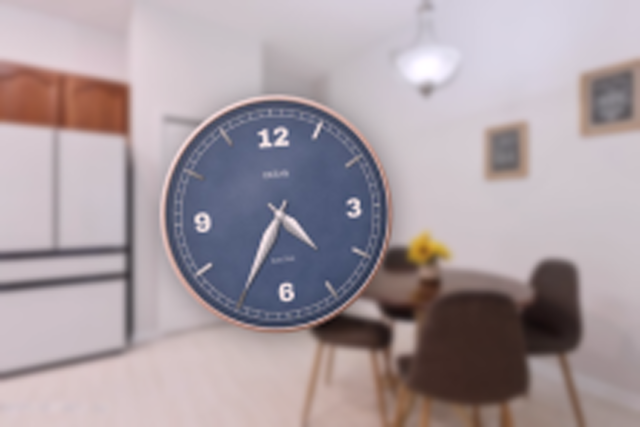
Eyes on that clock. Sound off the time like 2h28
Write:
4h35
